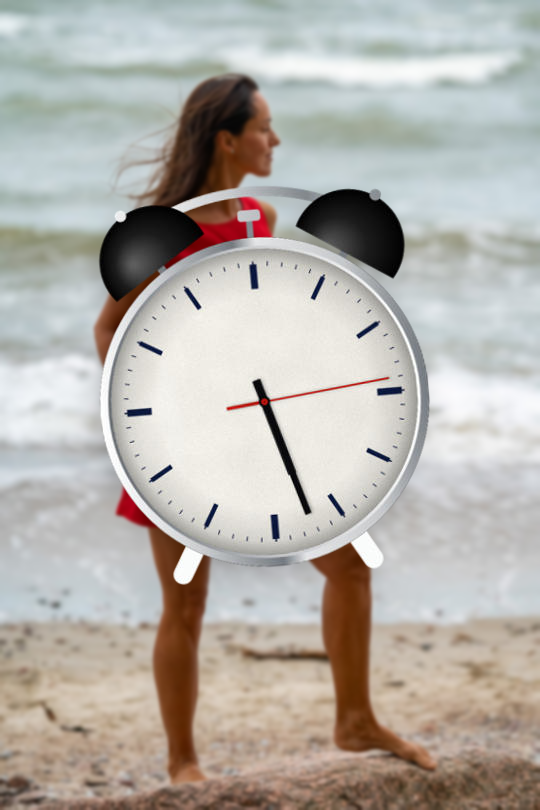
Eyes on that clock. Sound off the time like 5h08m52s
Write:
5h27m14s
